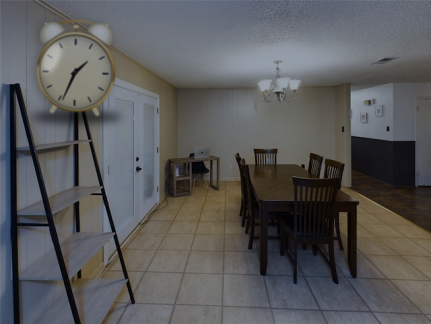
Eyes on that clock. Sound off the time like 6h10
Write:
1h34
